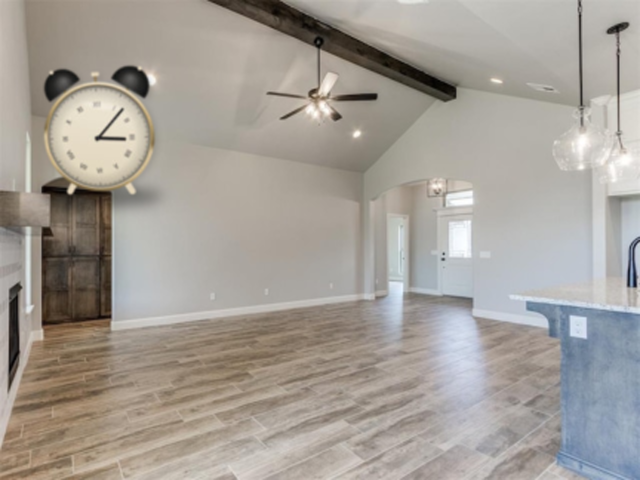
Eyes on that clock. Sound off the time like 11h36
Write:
3h07
